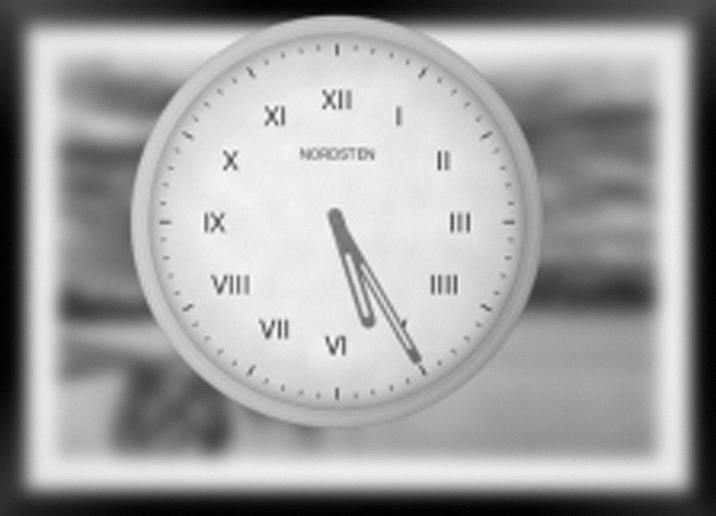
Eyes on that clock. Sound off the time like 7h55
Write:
5h25
